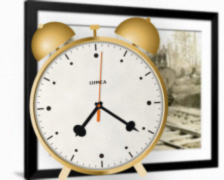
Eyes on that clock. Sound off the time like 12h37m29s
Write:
7h21m01s
